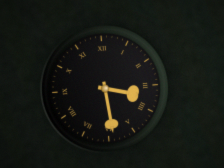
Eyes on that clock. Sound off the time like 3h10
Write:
3h29
